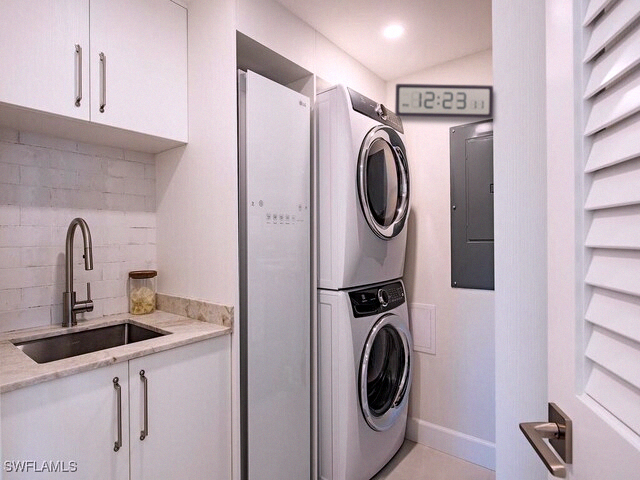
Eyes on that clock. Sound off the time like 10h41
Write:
12h23
